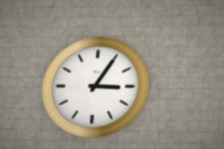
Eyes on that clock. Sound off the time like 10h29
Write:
3h05
